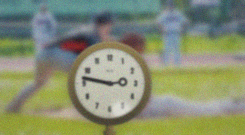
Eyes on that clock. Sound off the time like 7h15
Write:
2h47
